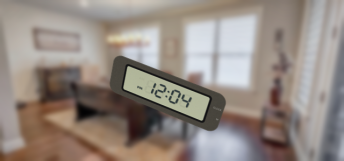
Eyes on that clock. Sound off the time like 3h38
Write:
12h04
